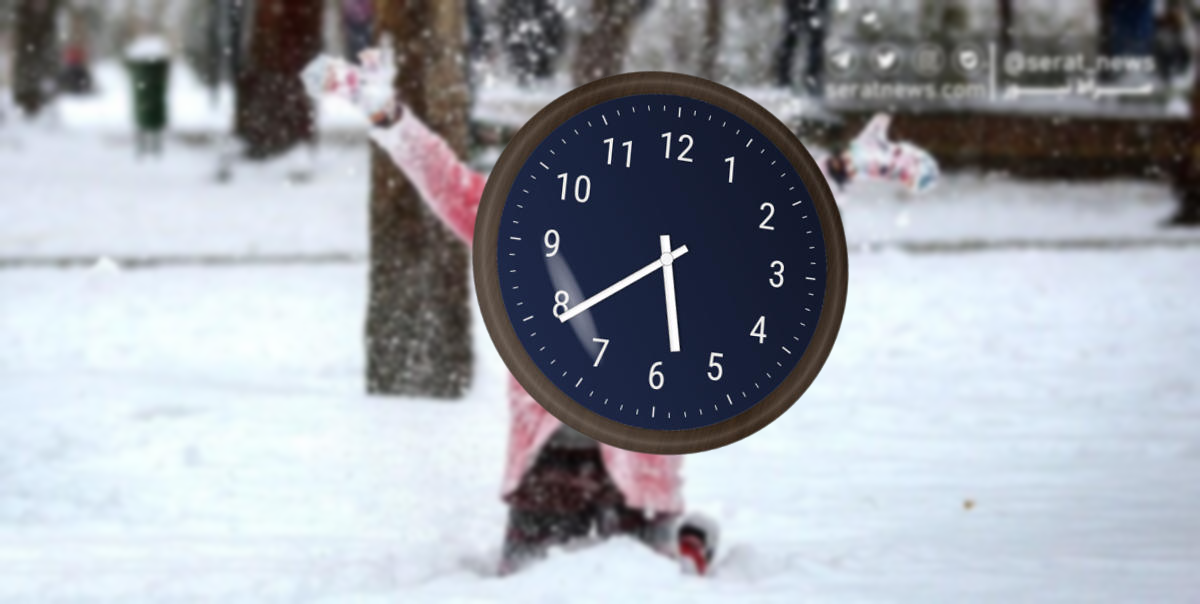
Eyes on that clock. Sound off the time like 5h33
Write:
5h39
